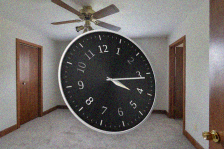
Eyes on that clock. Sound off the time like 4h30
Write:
4h16
